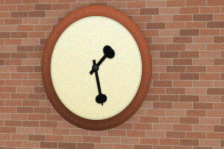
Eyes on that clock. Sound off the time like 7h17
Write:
1h28
